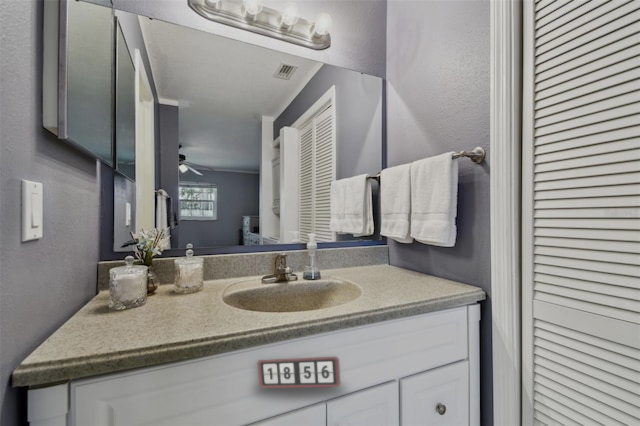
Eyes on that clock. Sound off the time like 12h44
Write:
18h56
